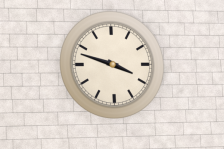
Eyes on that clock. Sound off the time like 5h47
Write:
3h48
